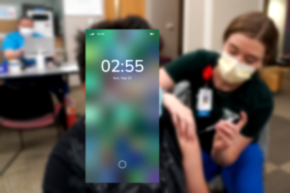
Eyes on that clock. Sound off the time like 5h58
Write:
2h55
